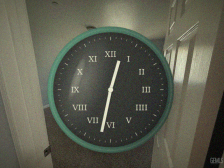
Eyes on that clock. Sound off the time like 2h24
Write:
12h32
